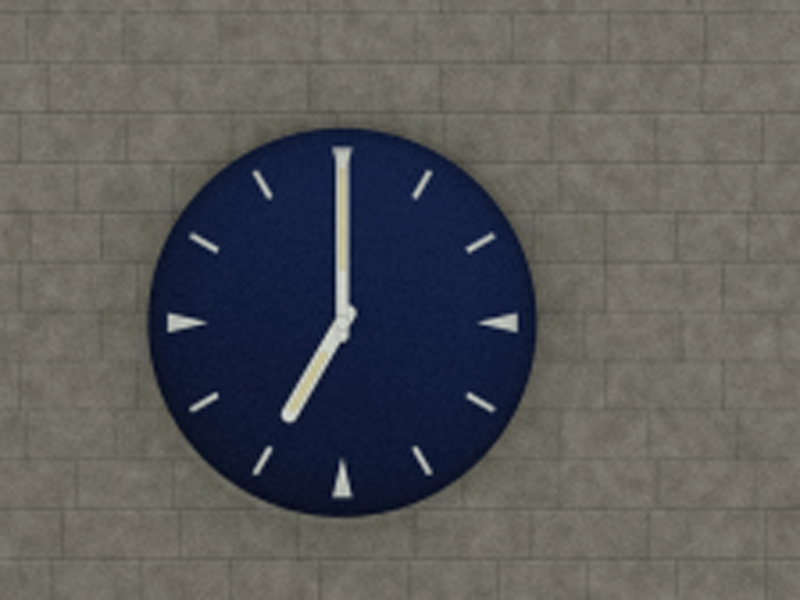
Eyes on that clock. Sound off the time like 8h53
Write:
7h00
